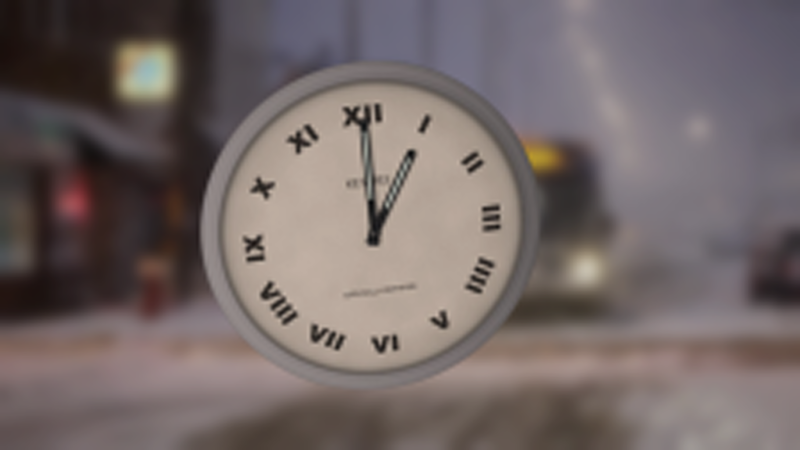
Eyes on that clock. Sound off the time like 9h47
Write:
1h00
